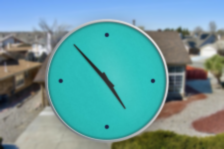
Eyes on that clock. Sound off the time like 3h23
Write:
4h53
